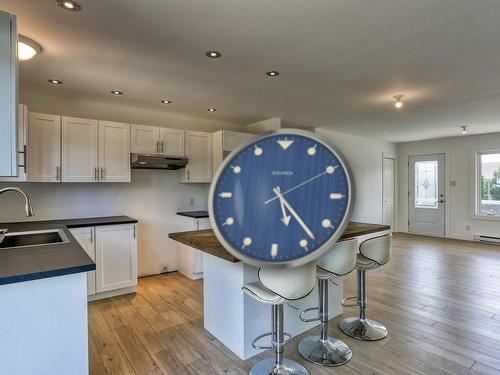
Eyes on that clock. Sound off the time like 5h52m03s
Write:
5h23m10s
